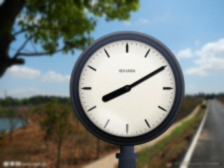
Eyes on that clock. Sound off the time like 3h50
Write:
8h10
